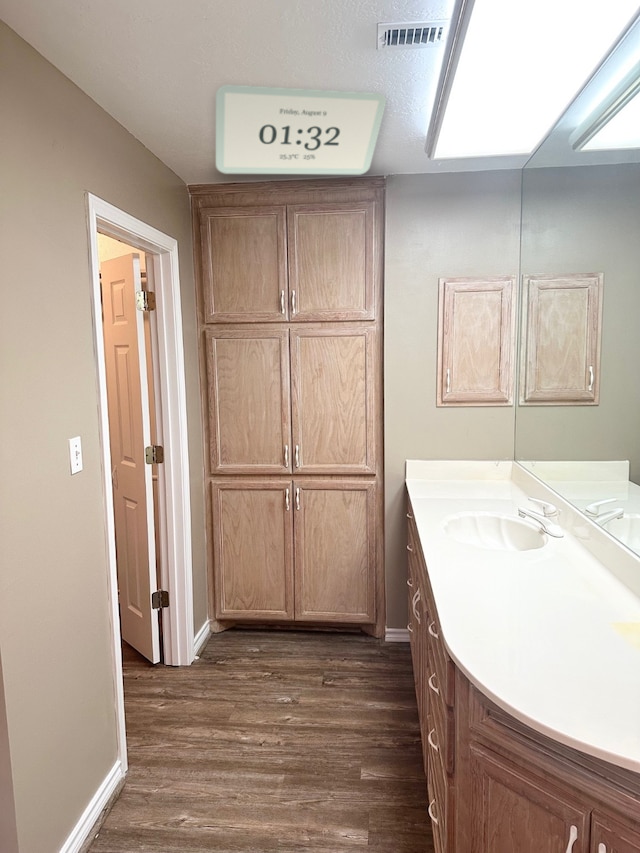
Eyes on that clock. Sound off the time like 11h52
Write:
1h32
